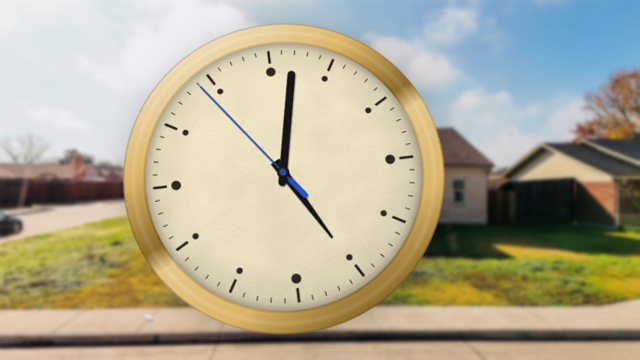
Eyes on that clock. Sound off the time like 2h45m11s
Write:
5h01m54s
